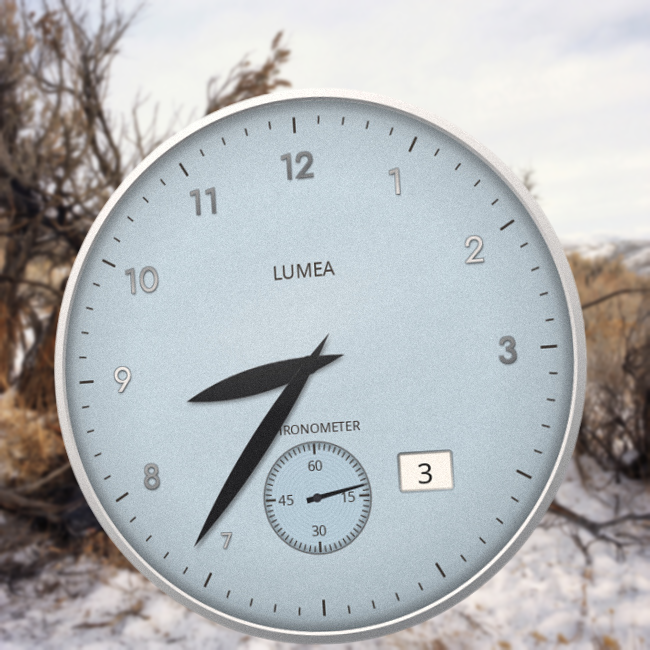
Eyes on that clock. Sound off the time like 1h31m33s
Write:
8h36m13s
